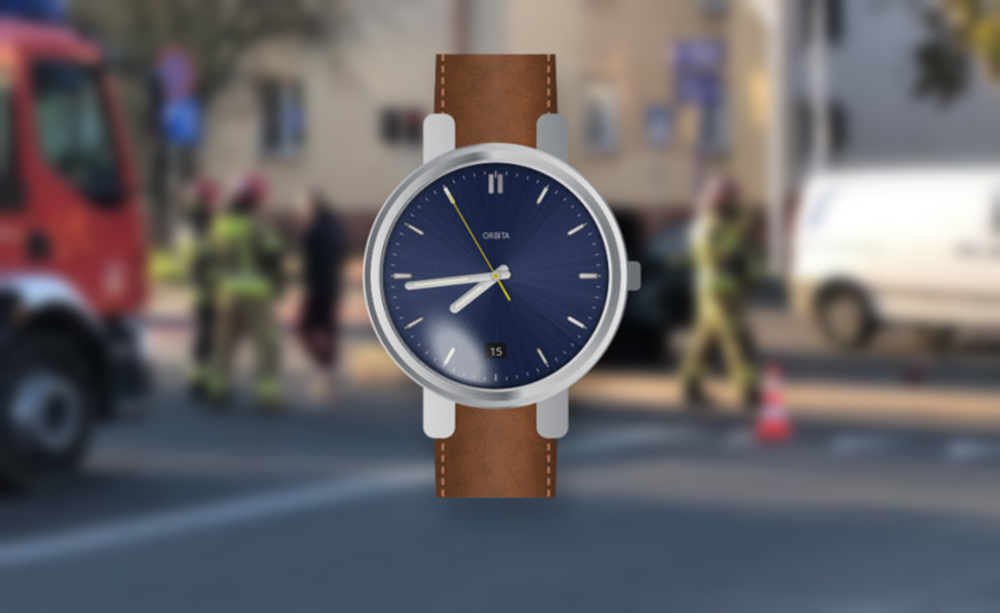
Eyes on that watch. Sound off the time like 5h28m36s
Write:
7h43m55s
